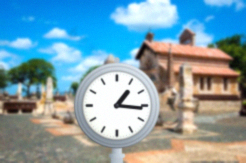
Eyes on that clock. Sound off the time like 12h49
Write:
1h16
